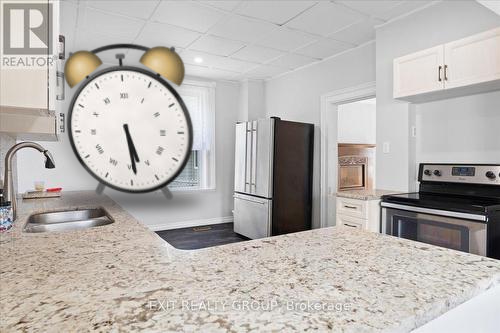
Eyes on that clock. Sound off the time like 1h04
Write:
5h29
